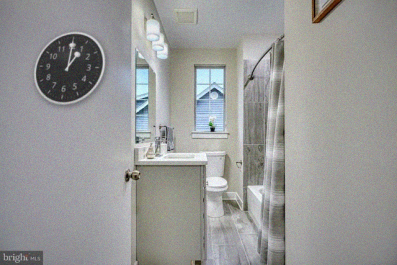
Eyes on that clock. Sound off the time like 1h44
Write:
1h00
